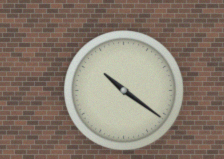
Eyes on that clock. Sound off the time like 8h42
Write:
10h21
